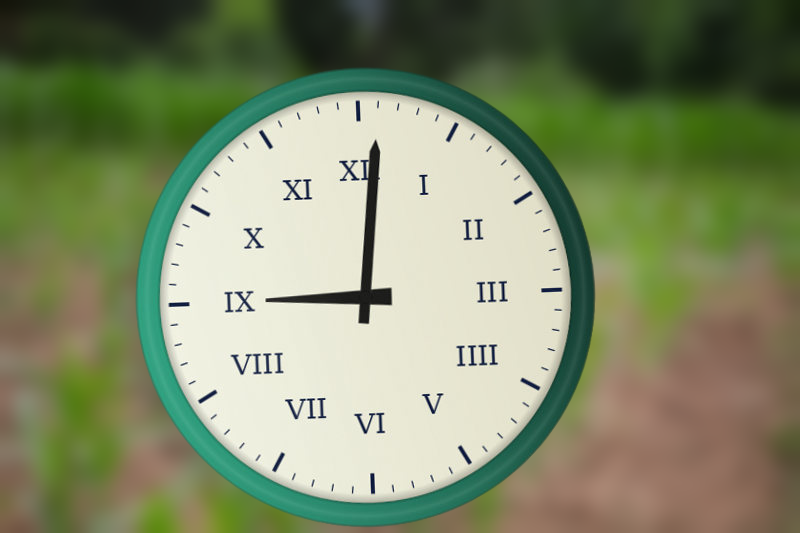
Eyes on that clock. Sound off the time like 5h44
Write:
9h01
